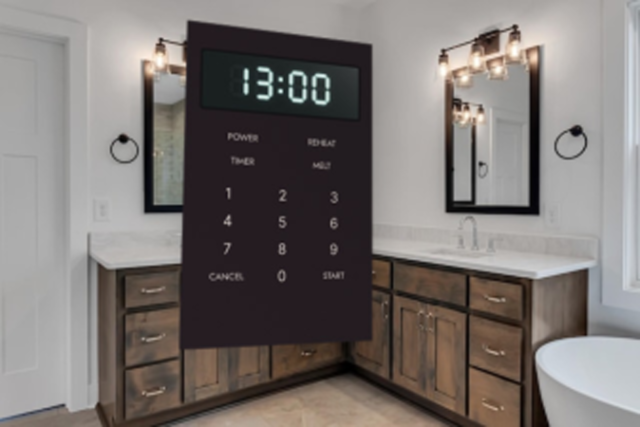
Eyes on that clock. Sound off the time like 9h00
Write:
13h00
